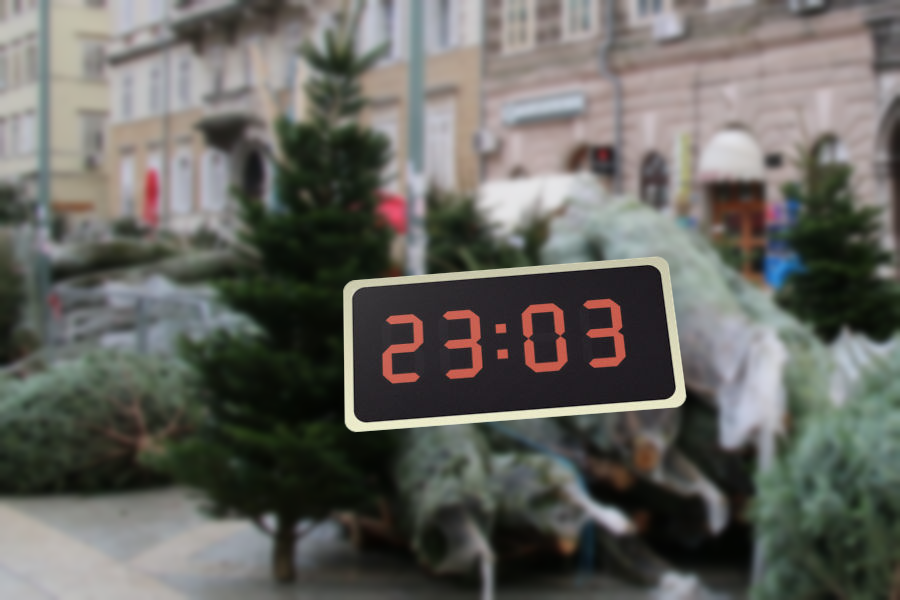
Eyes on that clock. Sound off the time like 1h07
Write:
23h03
